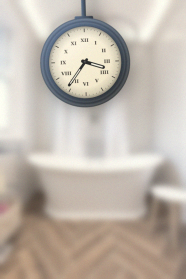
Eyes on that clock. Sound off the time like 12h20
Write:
3h36
